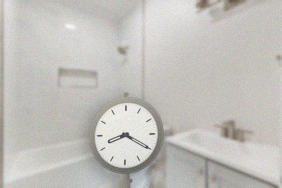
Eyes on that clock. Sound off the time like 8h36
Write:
8h20
